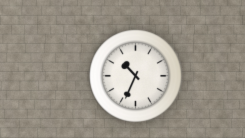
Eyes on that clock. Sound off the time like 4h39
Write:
10h34
